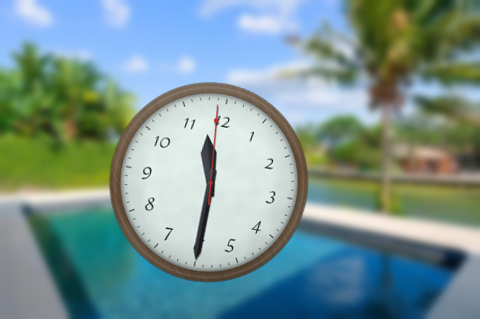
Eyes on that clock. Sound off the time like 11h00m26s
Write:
11h29m59s
